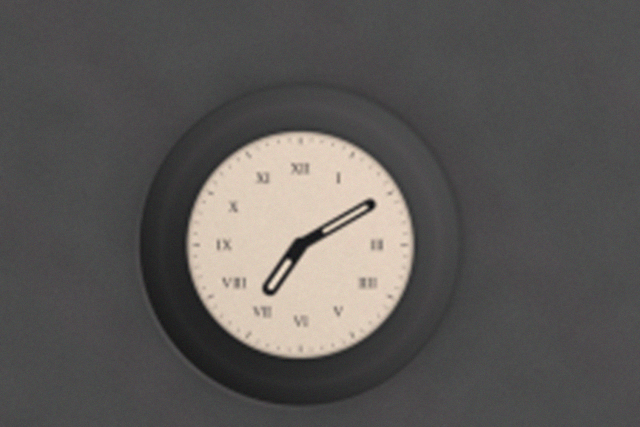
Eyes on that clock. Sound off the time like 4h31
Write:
7h10
